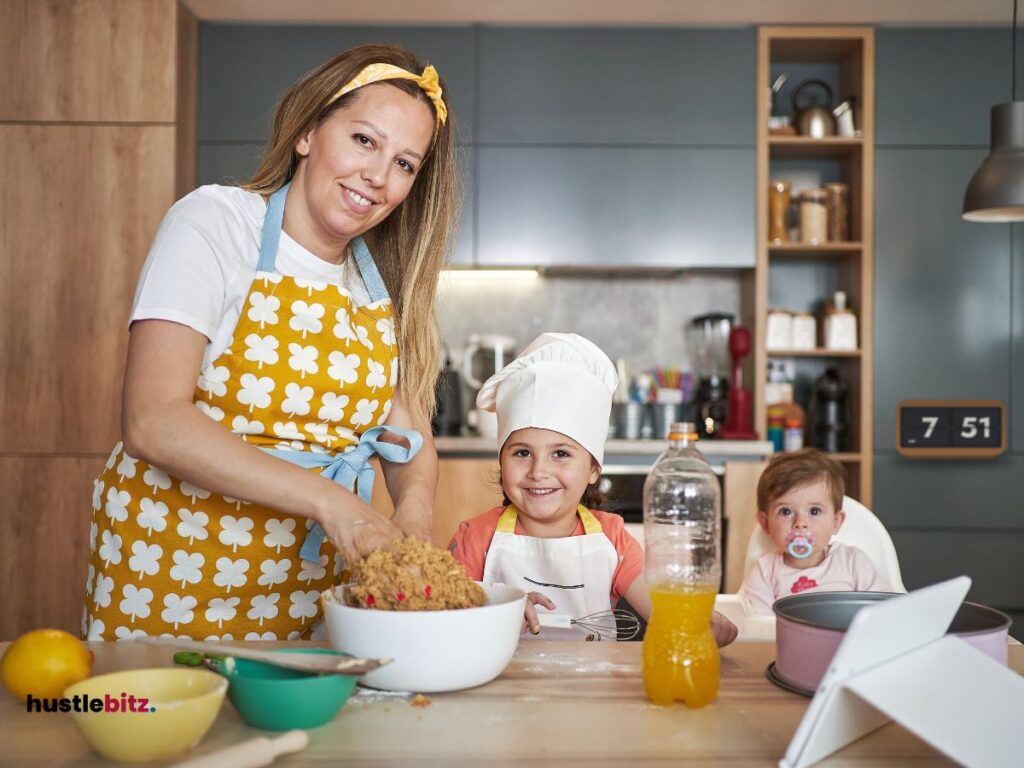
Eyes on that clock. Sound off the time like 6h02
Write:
7h51
